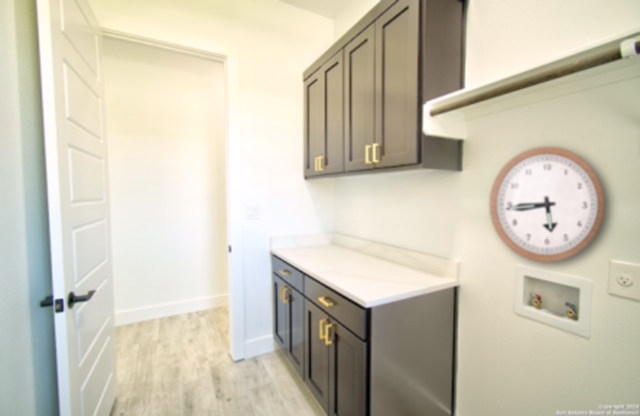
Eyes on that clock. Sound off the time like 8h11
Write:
5h44
